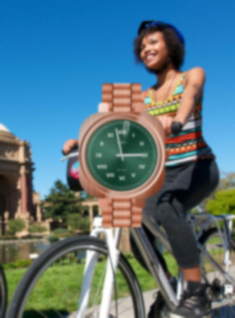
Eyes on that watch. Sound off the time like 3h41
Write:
2h58
